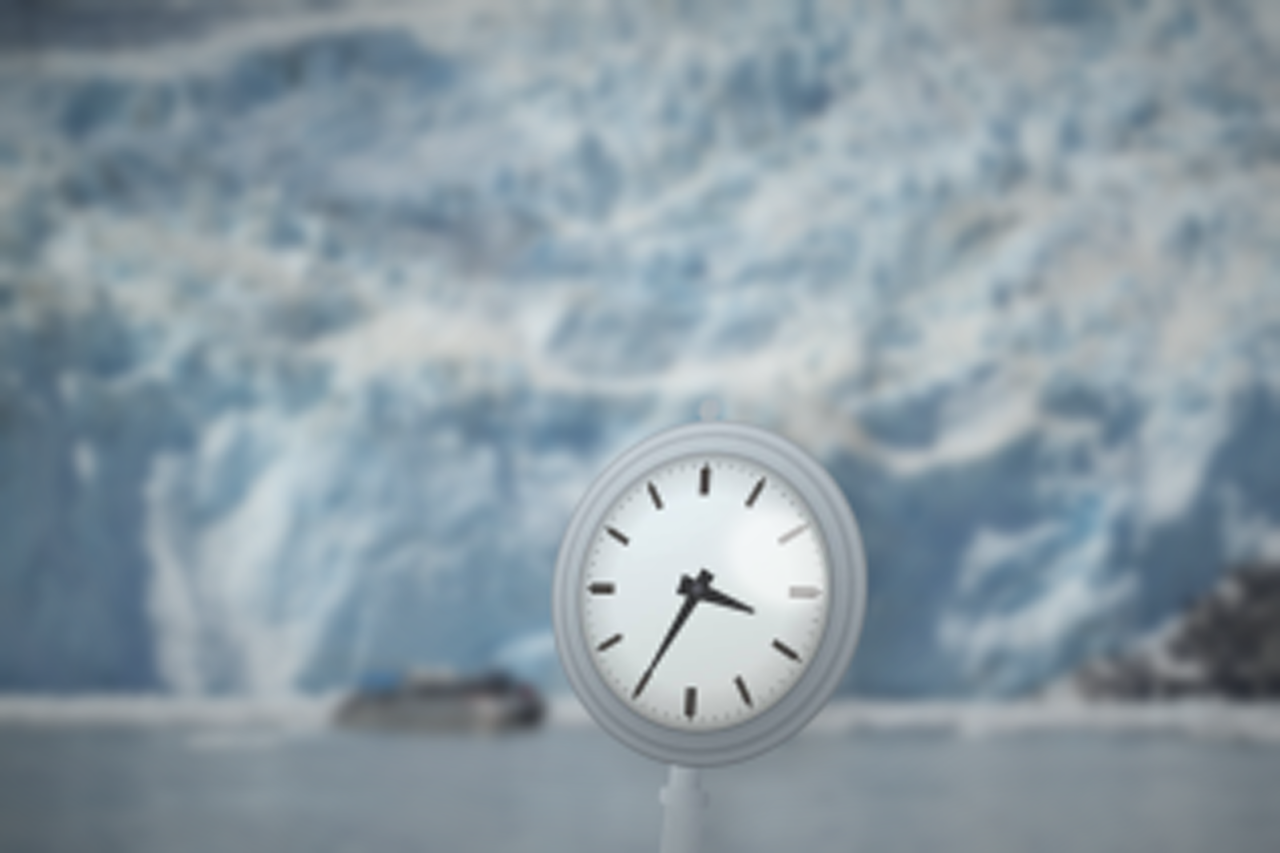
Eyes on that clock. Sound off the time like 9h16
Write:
3h35
